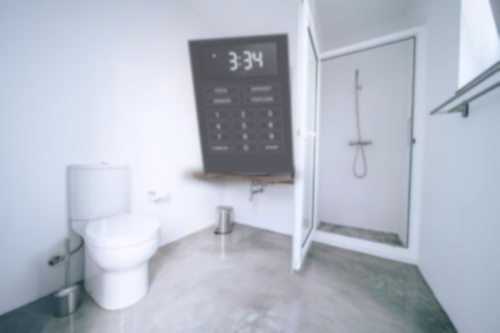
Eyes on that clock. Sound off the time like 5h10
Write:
3h34
